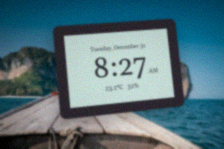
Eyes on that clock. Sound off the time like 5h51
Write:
8h27
